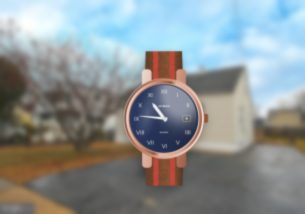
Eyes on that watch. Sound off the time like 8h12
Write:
10h46
